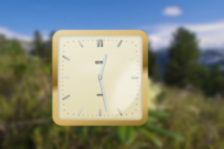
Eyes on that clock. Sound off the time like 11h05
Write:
12h28
